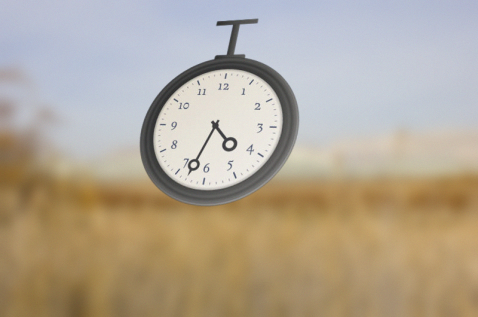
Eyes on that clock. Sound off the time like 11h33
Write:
4h33
